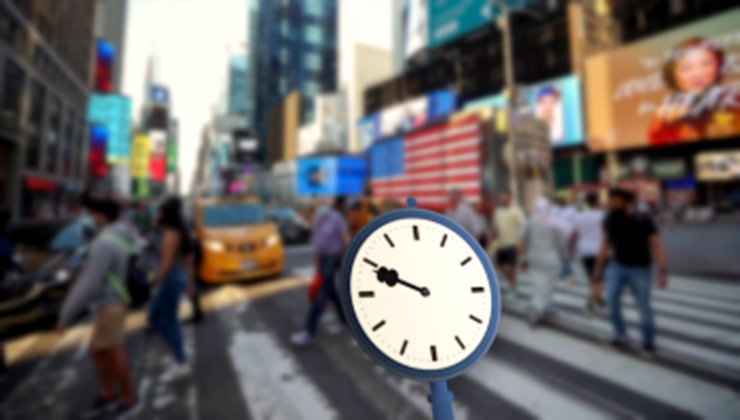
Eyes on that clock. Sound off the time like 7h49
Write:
9h49
